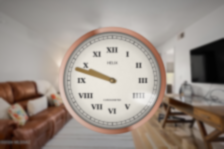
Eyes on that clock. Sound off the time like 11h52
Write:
9h48
